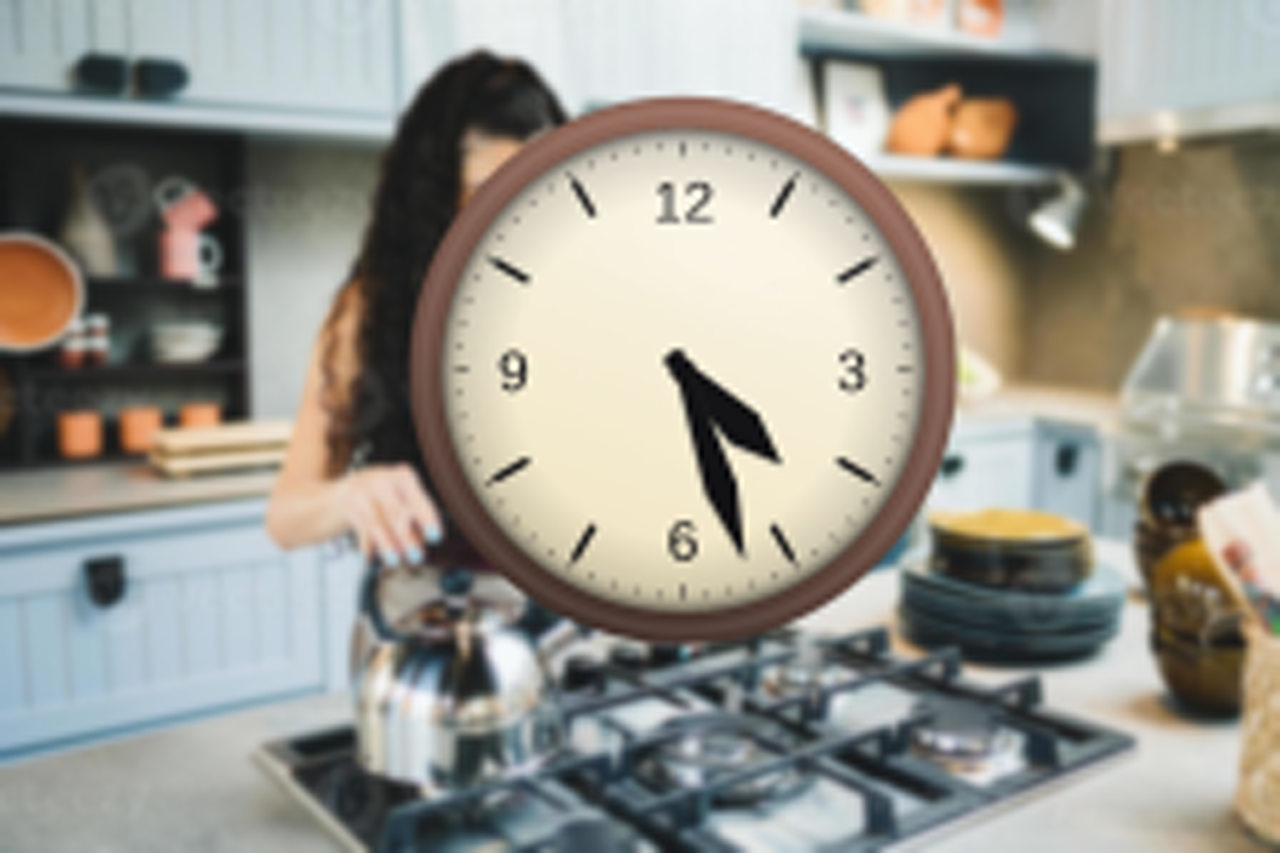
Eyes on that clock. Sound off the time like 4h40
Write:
4h27
